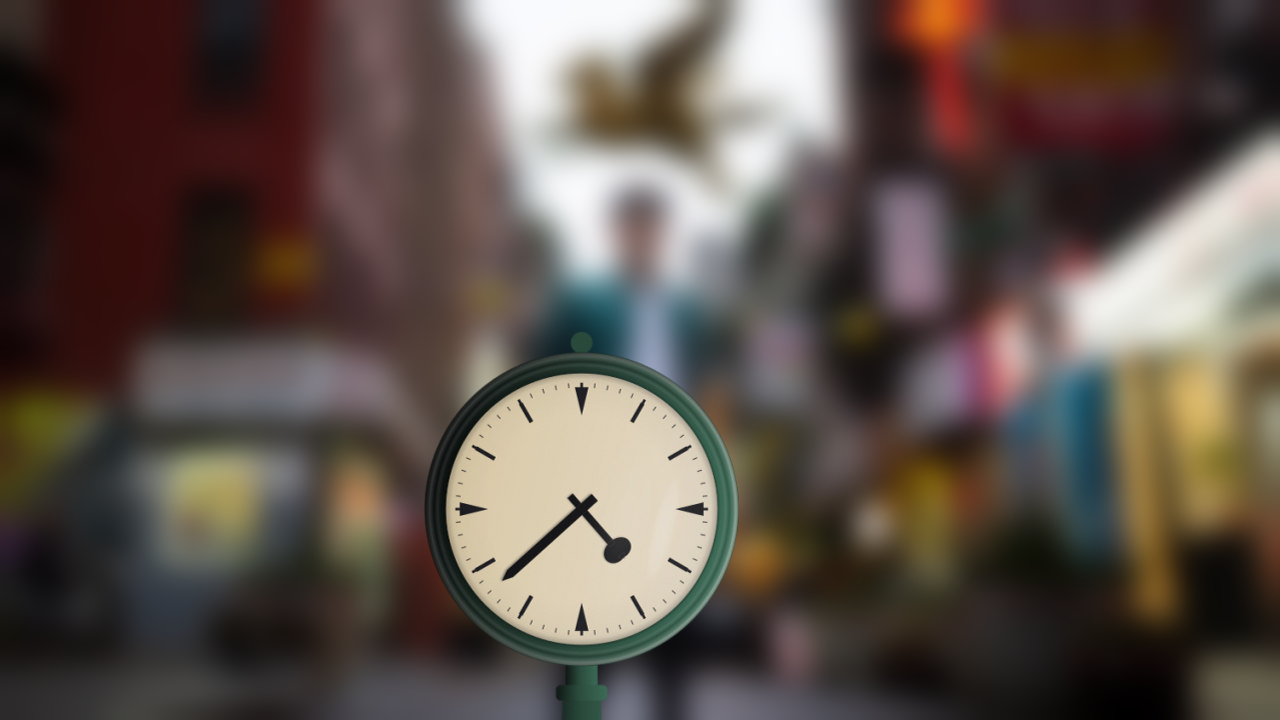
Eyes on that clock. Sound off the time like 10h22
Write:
4h38
